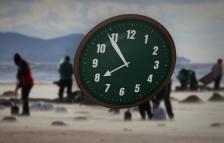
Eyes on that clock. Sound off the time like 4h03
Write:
7h54
